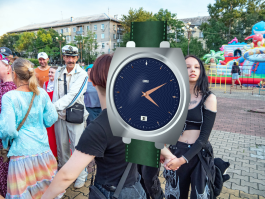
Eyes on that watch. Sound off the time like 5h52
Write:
4h10
